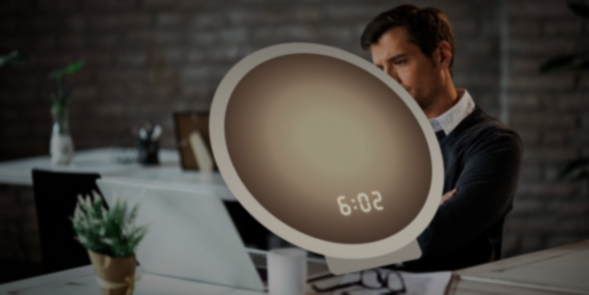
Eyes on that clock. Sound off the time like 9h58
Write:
6h02
